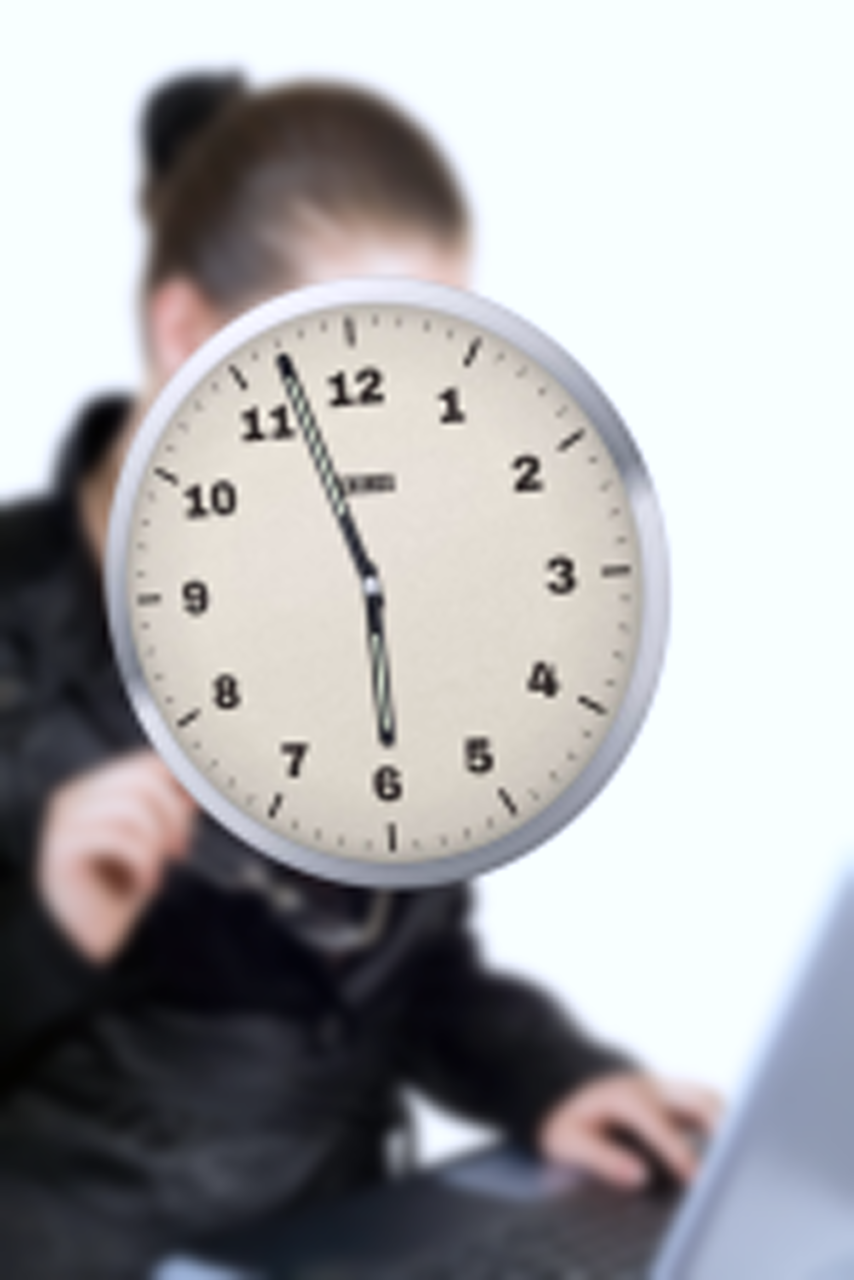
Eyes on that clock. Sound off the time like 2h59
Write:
5h57
